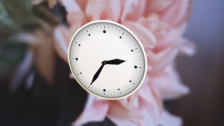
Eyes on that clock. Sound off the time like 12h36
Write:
2h35
